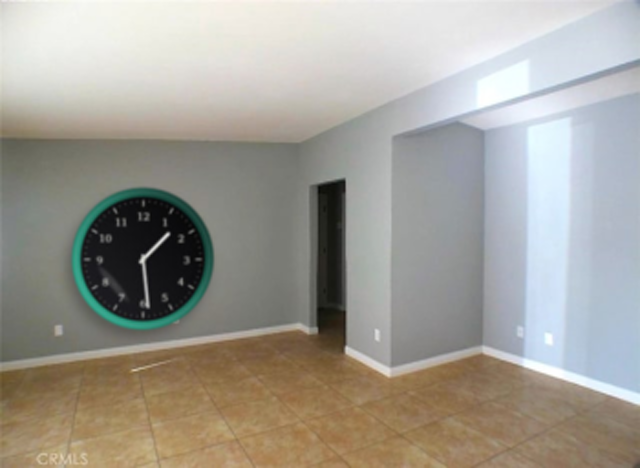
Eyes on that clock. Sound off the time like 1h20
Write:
1h29
